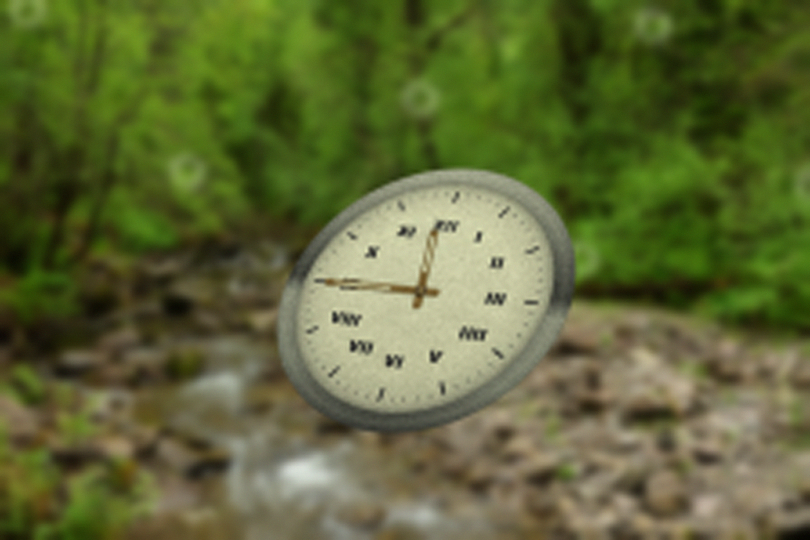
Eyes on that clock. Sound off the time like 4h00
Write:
11h45
